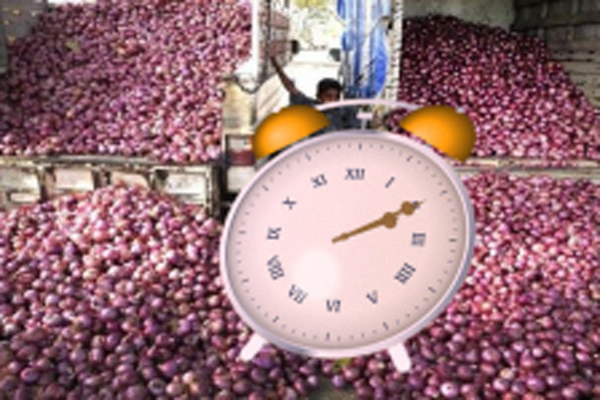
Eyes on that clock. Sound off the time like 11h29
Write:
2h10
